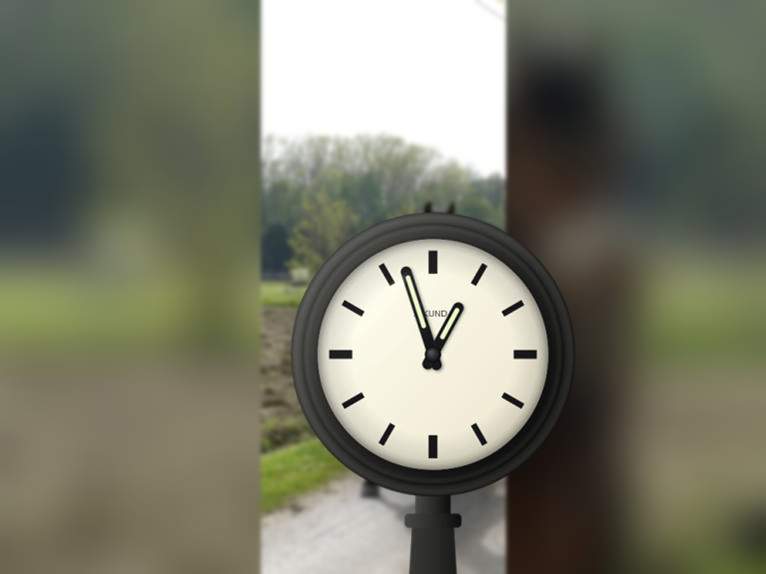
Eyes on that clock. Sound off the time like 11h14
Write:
12h57
